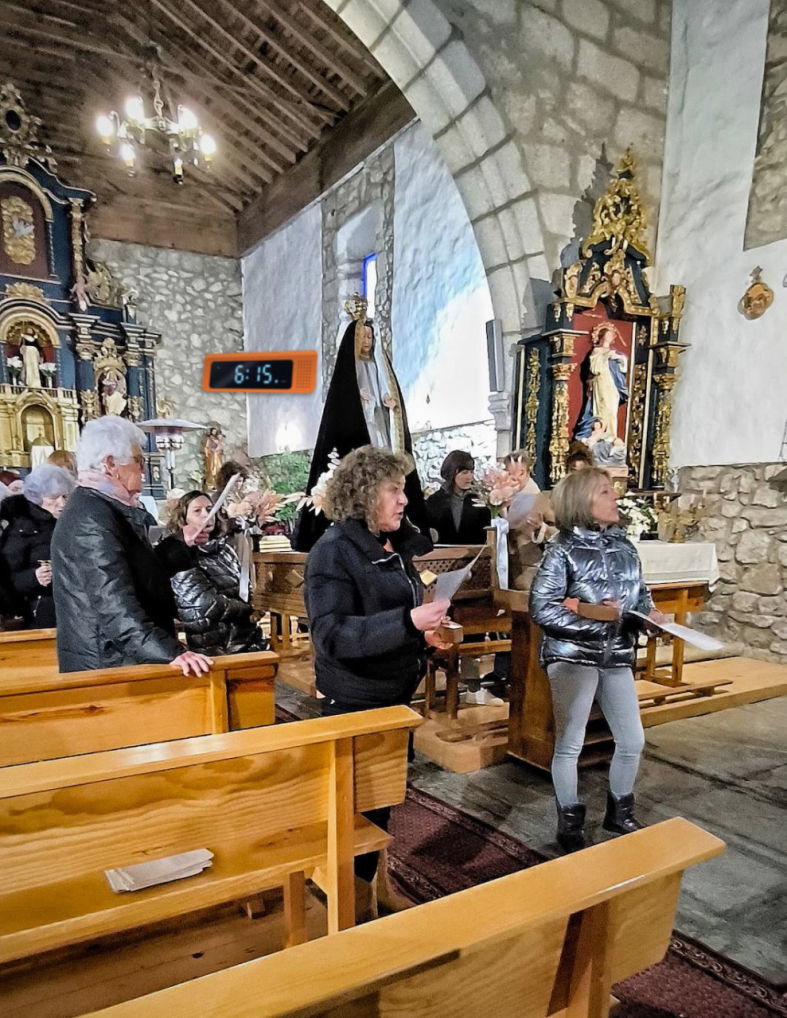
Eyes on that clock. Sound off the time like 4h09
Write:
6h15
